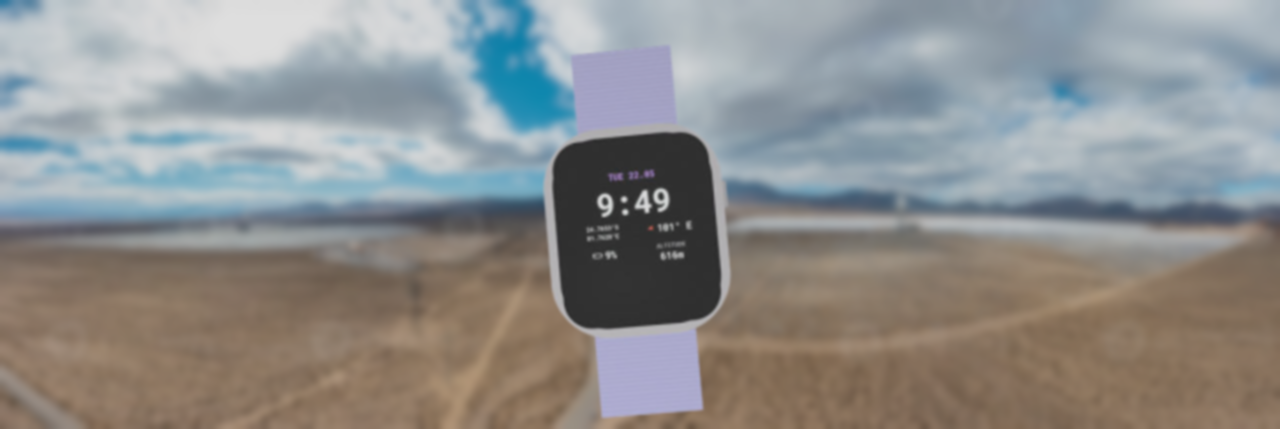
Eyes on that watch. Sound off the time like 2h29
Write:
9h49
